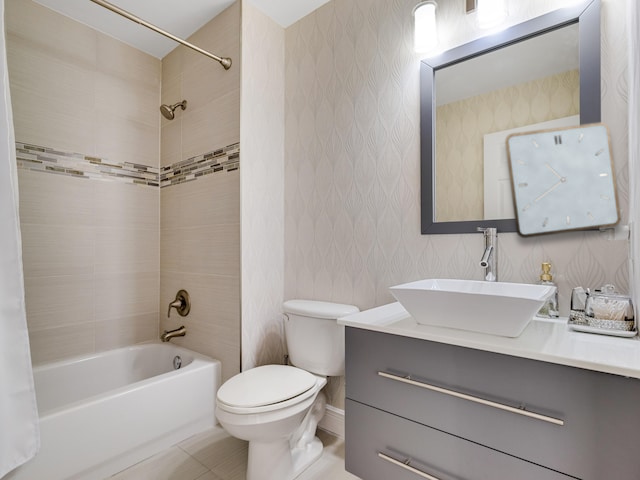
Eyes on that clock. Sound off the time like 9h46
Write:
10h40
